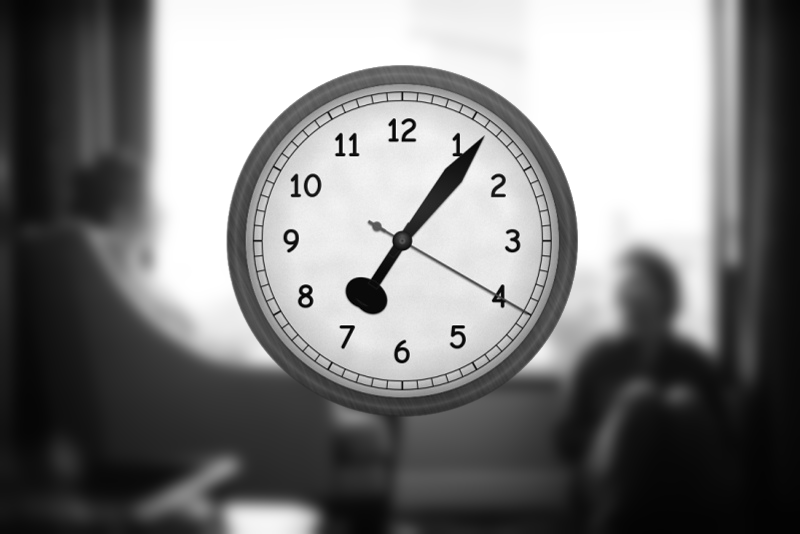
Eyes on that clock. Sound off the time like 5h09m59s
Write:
7h06m20s
